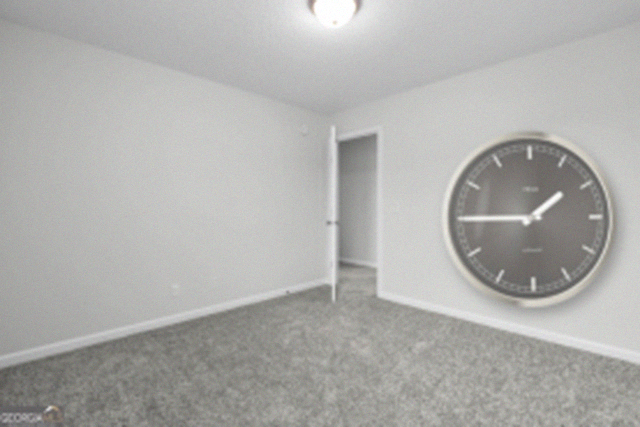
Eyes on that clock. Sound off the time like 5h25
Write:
1h45
